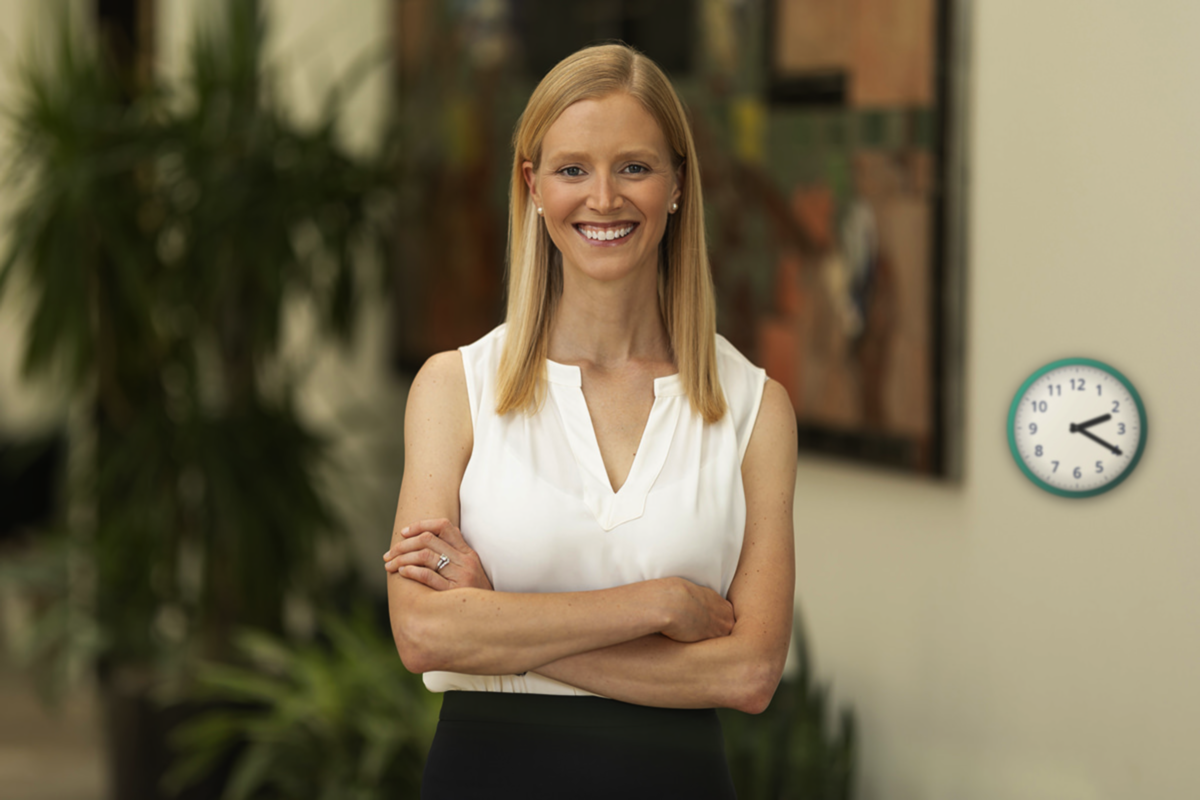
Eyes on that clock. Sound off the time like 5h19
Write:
2h20
